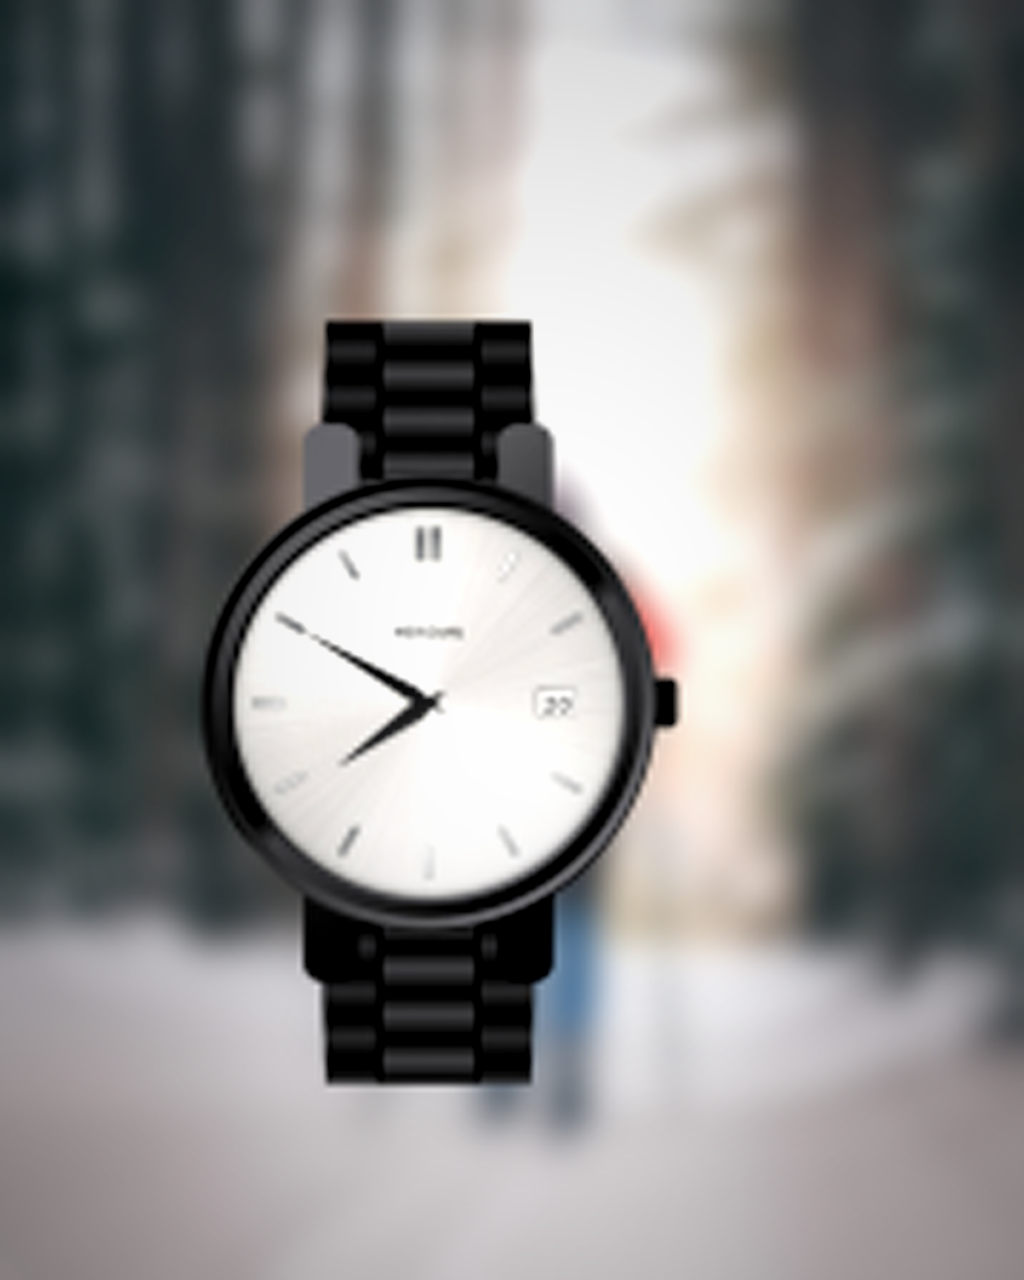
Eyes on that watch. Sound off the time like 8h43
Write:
7h50
